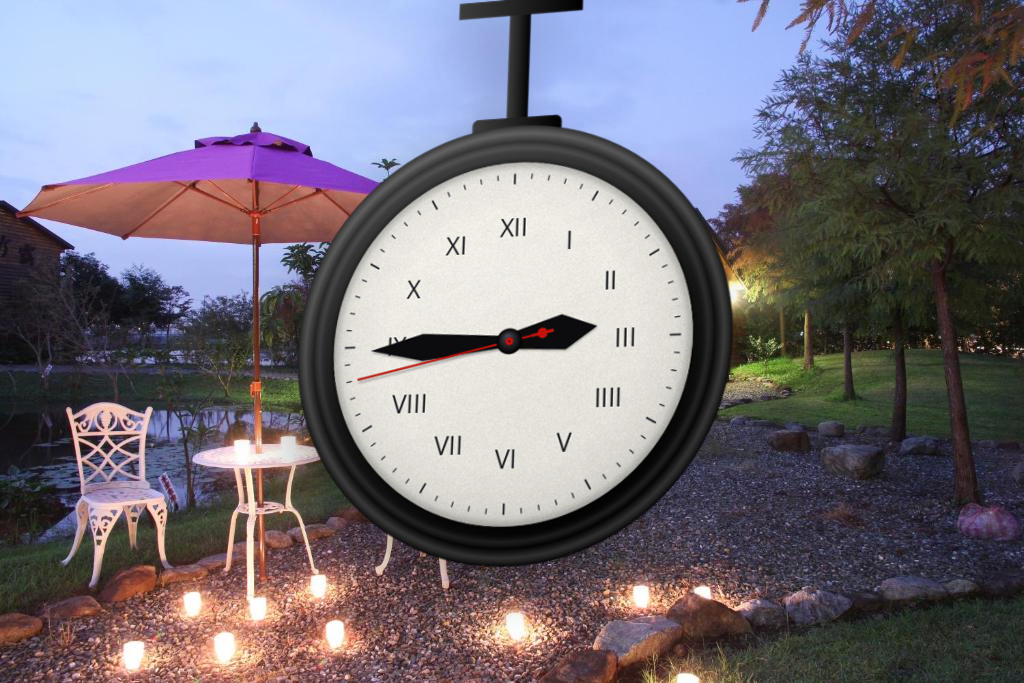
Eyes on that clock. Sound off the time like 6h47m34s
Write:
2h44m43s
